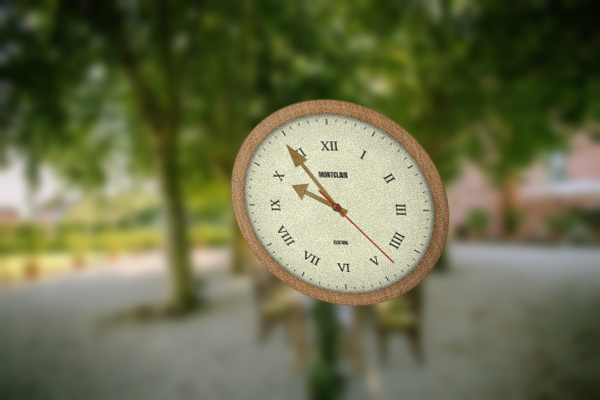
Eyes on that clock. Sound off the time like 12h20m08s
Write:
9h54m23s
